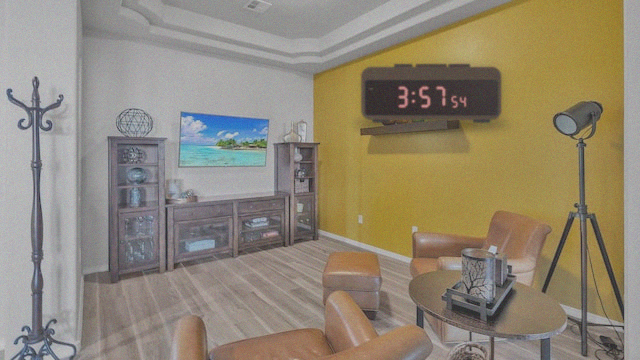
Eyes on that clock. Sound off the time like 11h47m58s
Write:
3h57m54s
